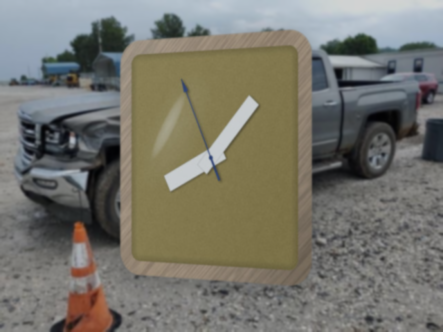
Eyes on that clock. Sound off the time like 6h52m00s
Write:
8h06m56s
